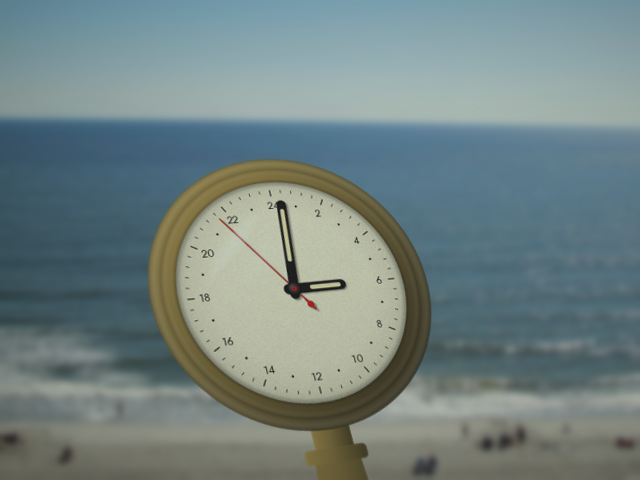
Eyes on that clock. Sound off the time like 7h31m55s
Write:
6h00m54s
